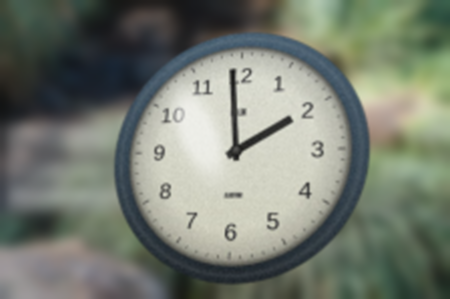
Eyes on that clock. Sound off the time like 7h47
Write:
1h59
